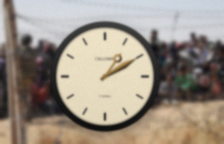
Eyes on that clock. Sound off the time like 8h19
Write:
1h10
